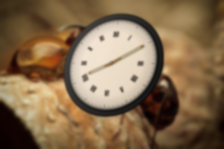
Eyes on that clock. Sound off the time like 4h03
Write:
8h10
